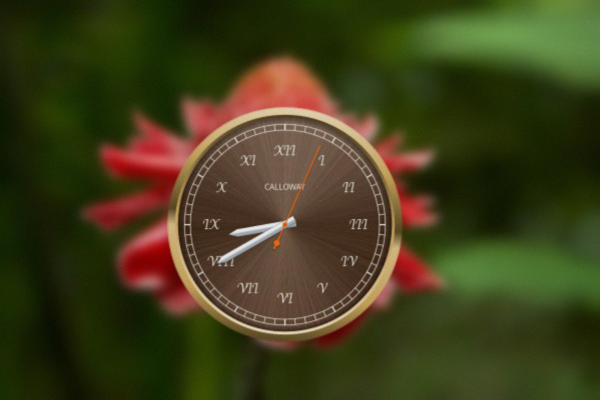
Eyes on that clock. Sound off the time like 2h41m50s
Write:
8h40m04s
